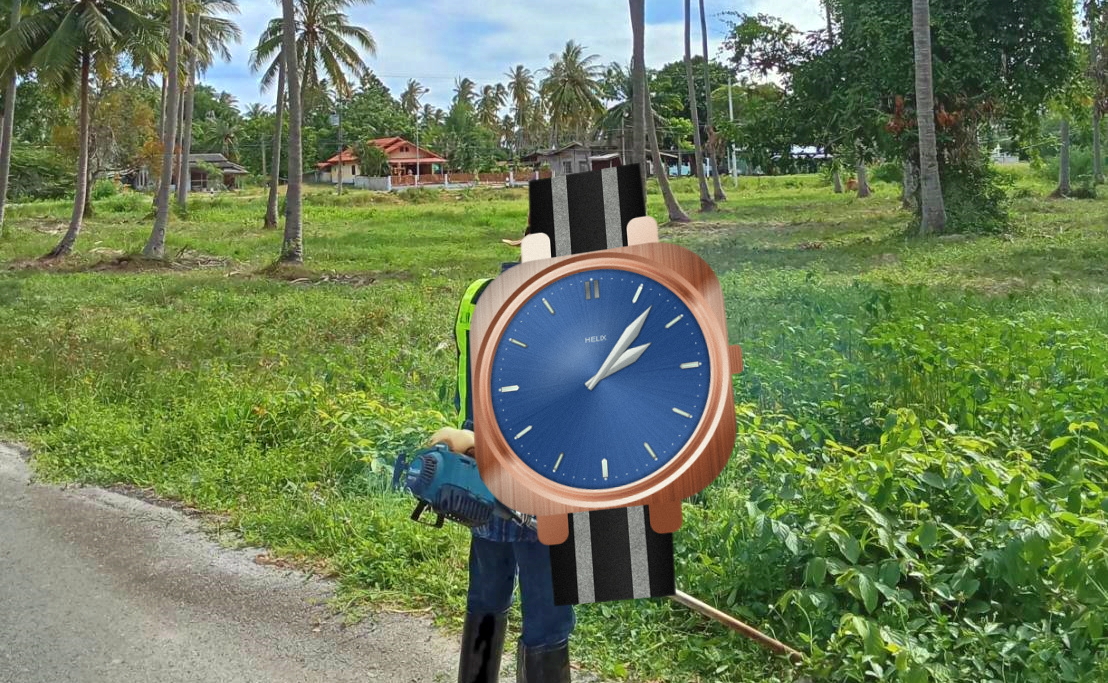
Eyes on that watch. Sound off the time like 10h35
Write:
2h07
